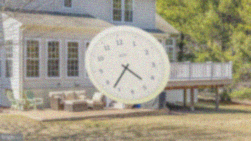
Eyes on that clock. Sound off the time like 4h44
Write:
4h37
